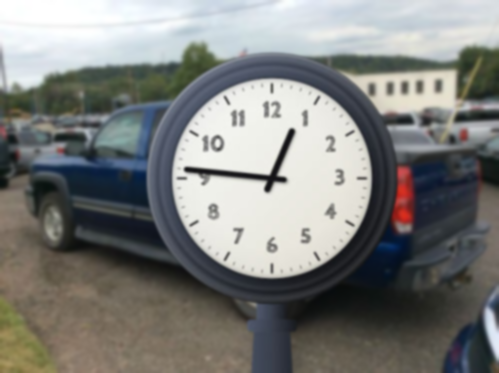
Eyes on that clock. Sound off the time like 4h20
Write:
12h46
